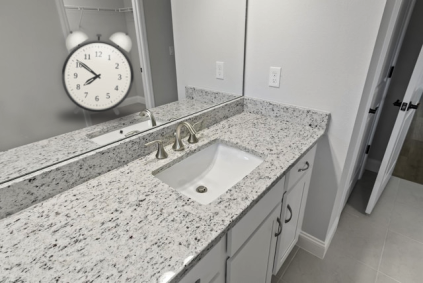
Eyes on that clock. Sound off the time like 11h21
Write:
7h51
